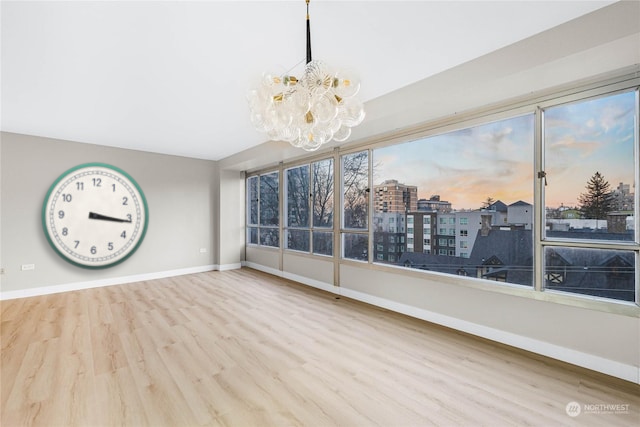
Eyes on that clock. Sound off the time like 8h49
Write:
3h16
